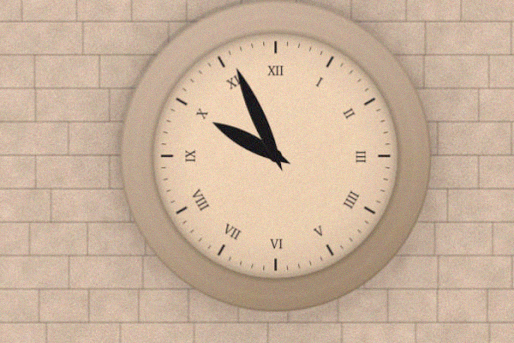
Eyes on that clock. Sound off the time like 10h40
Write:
9h56
